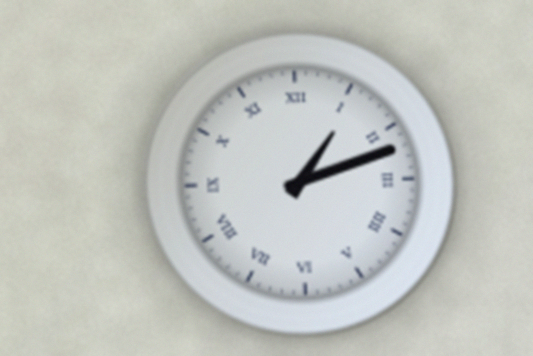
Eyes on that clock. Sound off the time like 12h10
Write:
1h12
